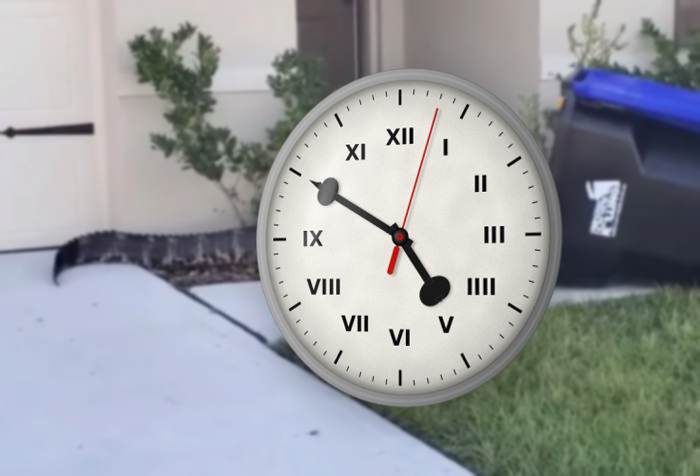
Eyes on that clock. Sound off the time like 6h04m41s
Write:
4h50m03s
